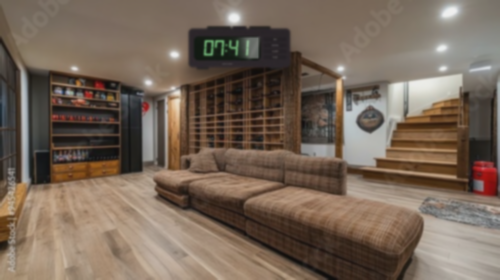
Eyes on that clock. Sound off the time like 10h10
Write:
7h41
